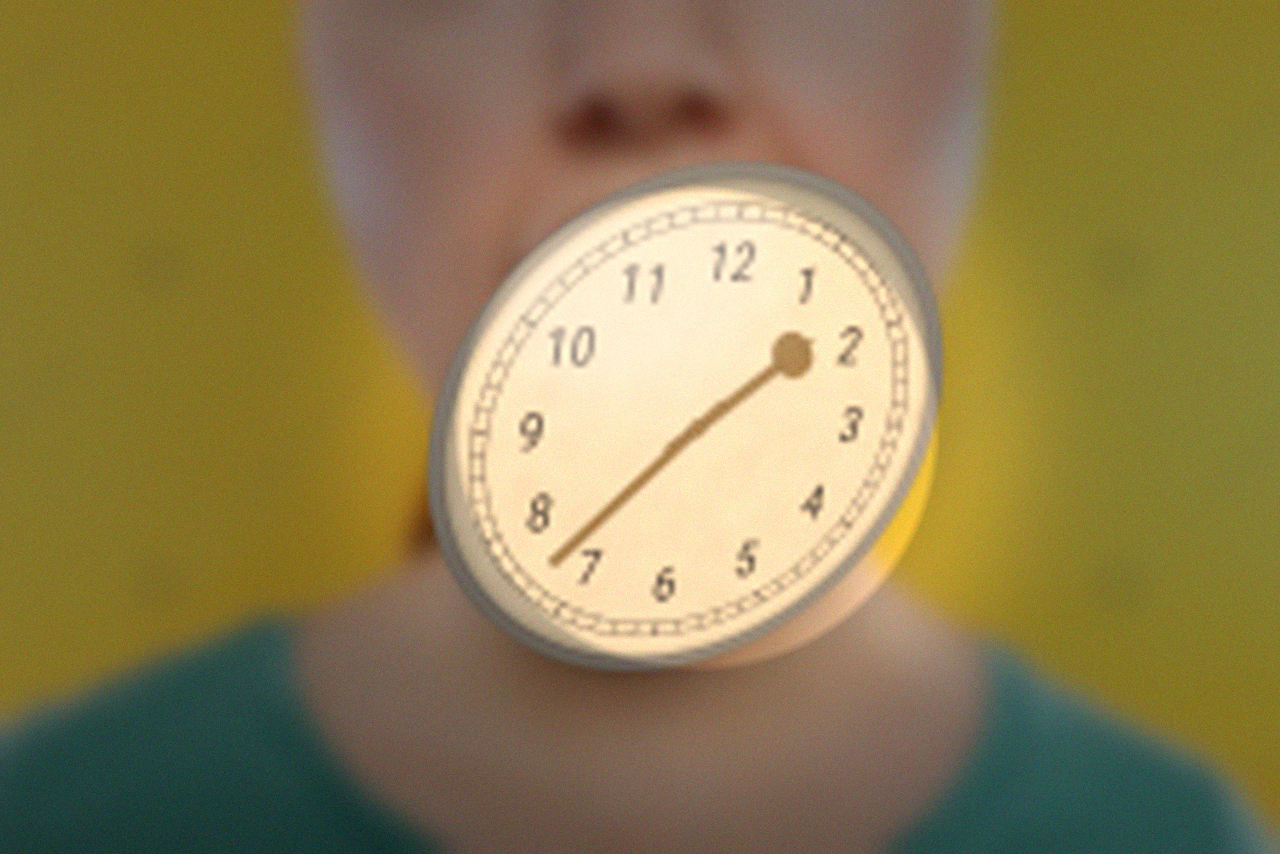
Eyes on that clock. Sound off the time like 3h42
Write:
1h37
